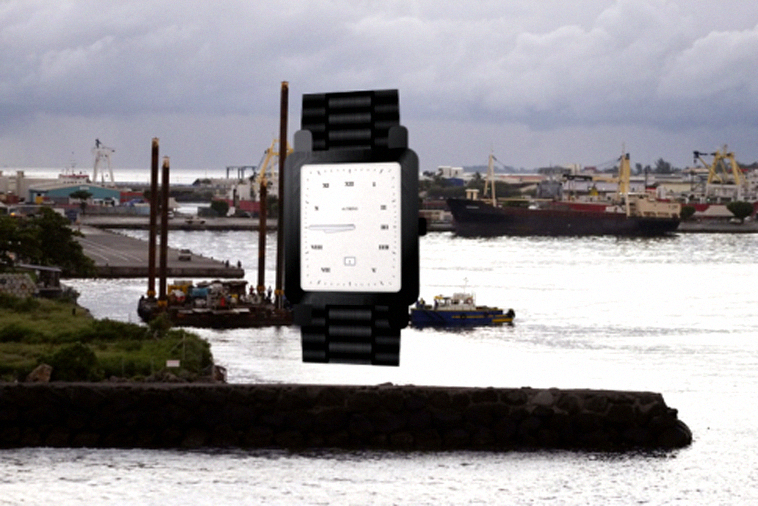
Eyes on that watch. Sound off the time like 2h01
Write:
8h45
